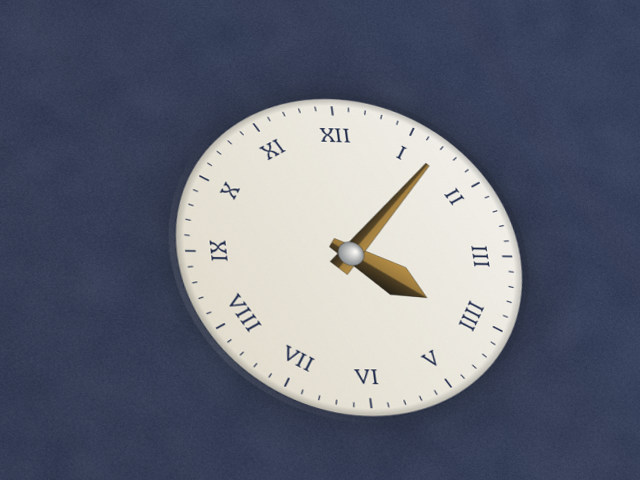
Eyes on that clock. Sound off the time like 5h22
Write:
4h07
